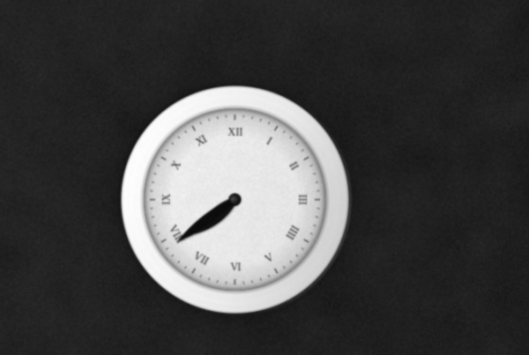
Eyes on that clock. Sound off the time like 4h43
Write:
7h39
